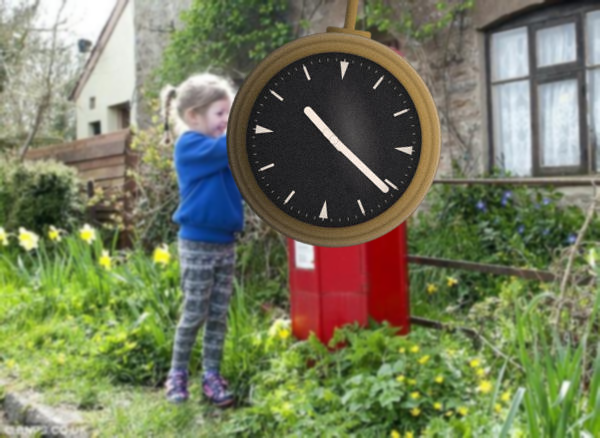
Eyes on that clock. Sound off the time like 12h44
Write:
10h21
